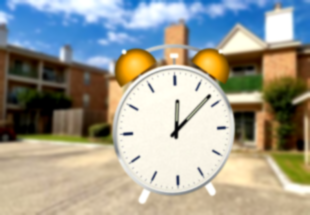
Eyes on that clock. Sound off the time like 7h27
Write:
12h08
